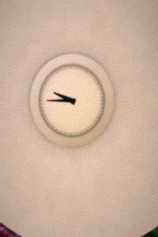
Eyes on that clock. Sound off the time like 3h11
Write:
9h45
